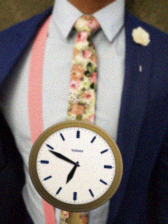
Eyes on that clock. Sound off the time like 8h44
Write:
6h49
